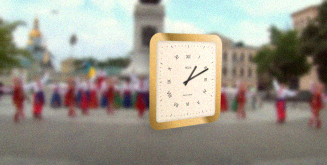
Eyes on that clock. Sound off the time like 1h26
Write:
1h11
